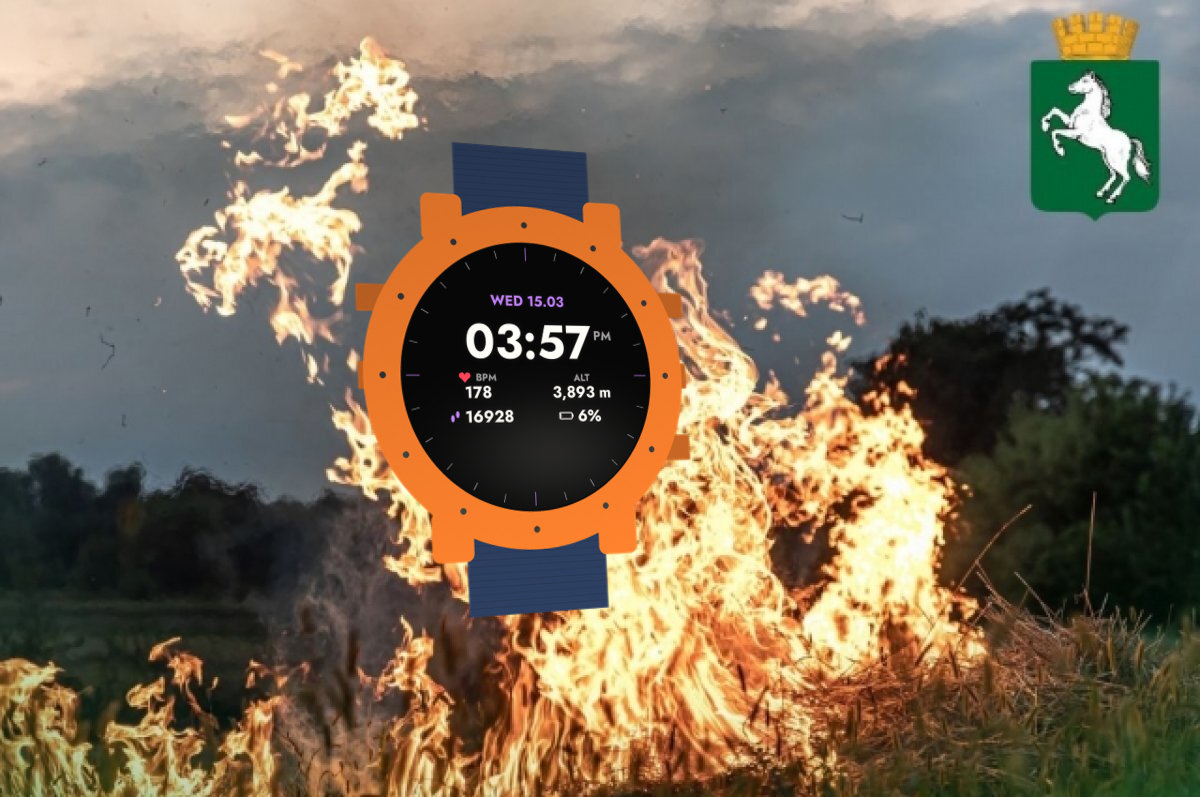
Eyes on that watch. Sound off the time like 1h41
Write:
3h57
